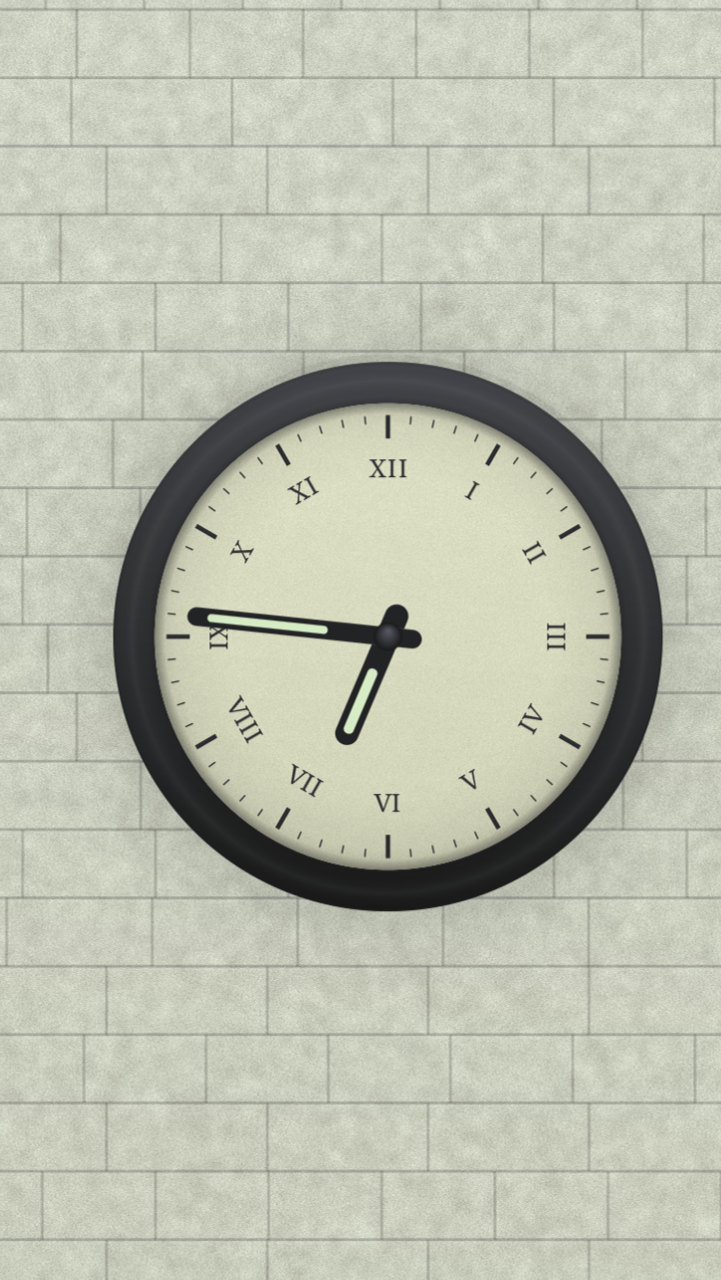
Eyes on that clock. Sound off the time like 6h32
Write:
6h46
